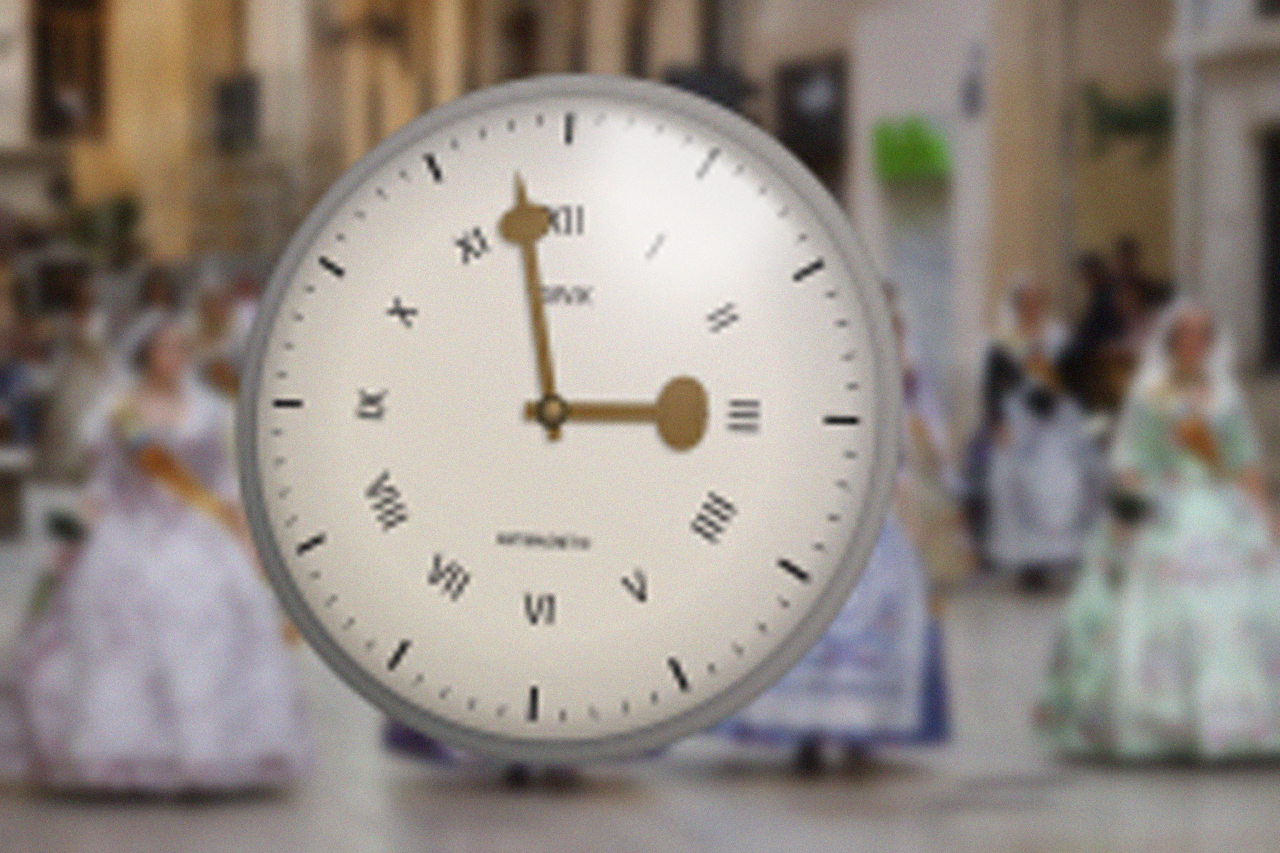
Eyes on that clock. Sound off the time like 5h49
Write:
2h58
